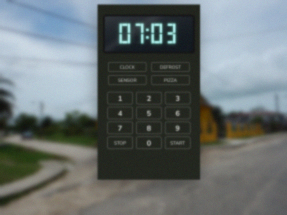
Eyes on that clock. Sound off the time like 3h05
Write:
7h03
